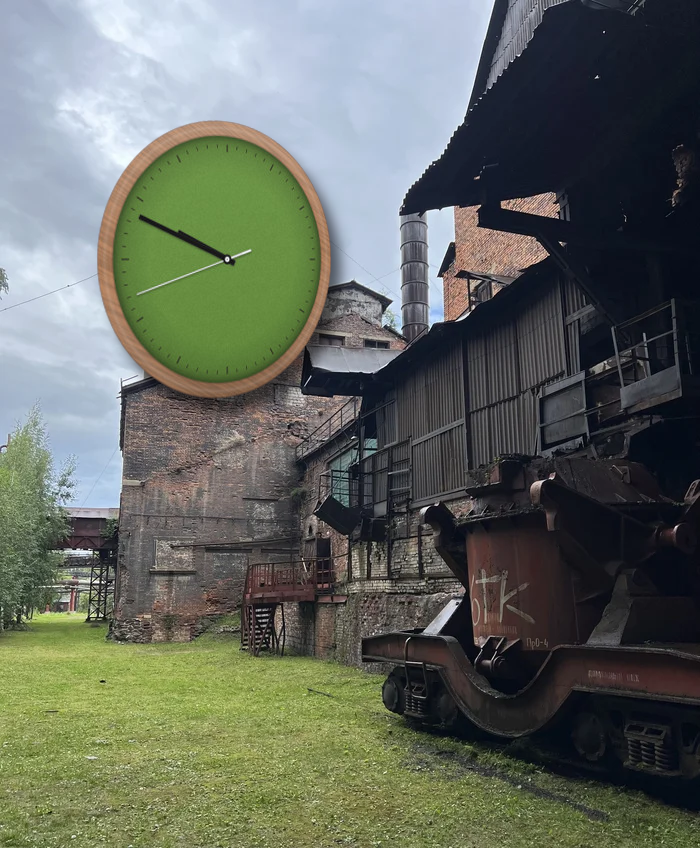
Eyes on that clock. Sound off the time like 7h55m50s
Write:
9h48m42s
